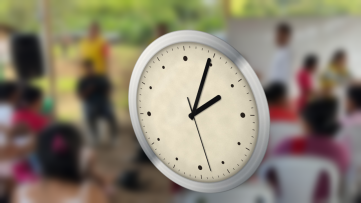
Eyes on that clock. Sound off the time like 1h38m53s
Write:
2h04m28s
